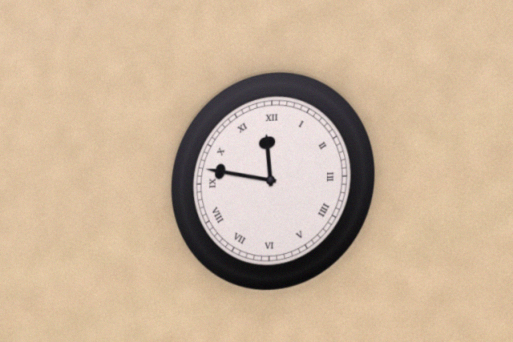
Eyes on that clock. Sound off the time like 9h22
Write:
11h47
